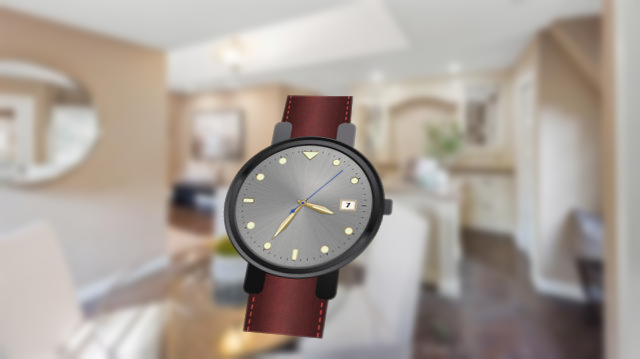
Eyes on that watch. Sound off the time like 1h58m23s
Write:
3h35m07s
